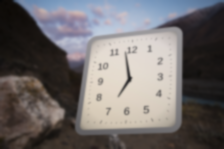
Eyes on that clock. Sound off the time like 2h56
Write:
6h58
